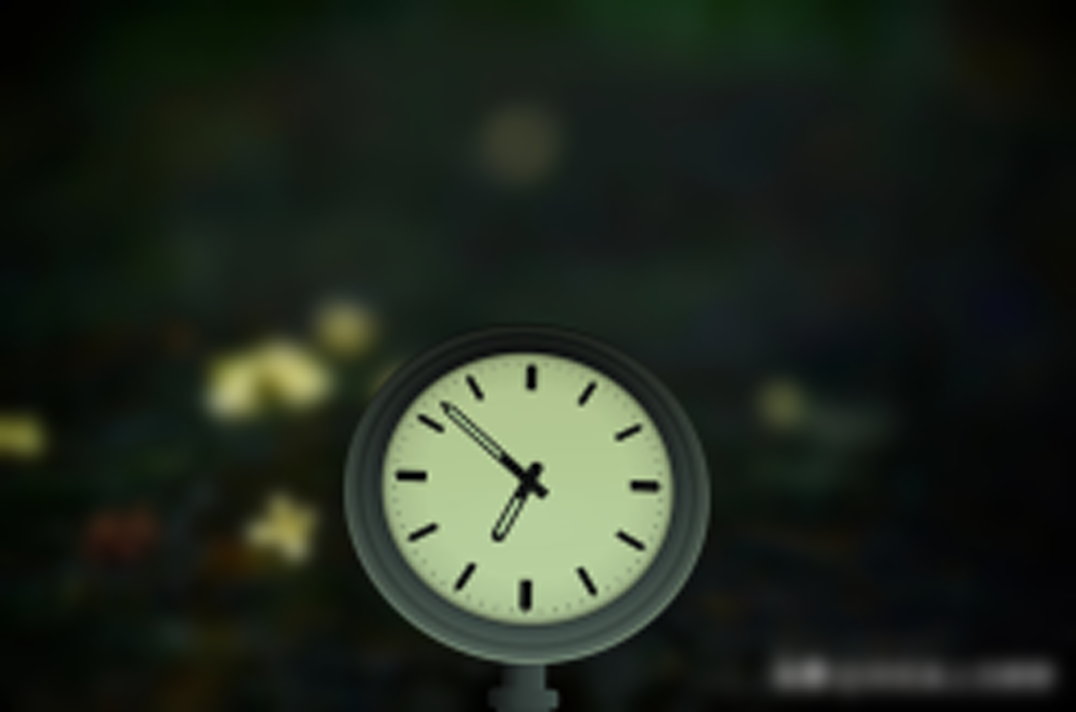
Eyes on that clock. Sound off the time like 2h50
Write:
6h52
